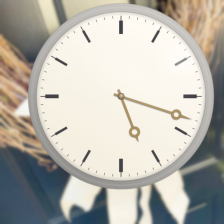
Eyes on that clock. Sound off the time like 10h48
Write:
5h18
